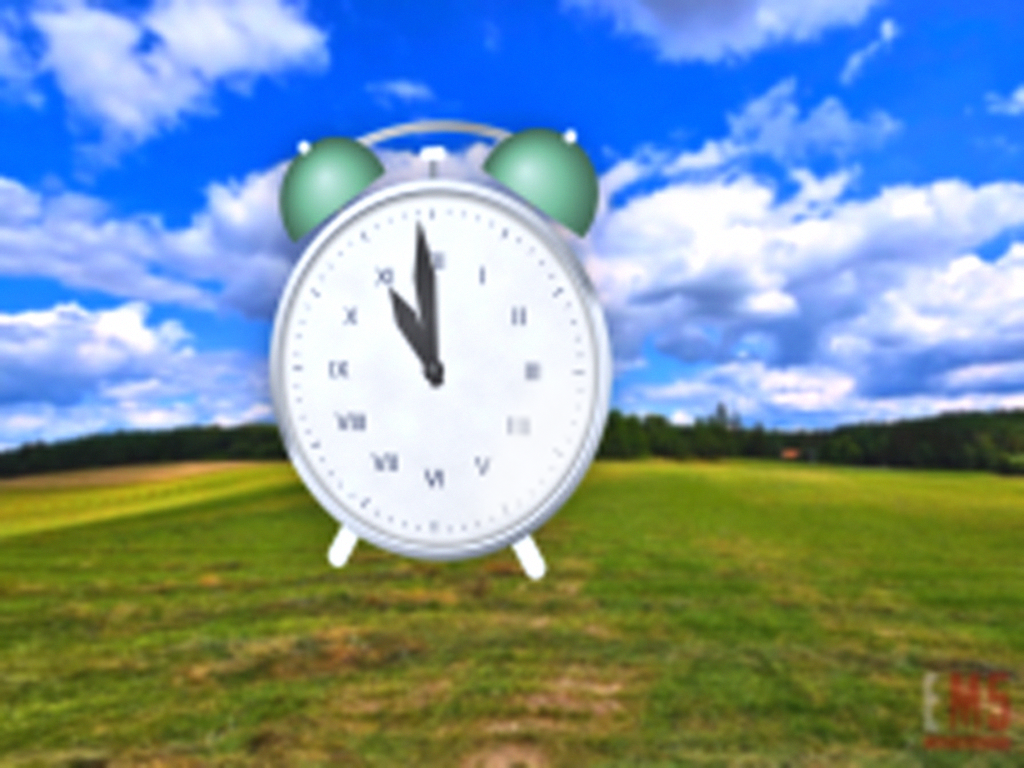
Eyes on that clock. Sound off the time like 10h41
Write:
10h59
